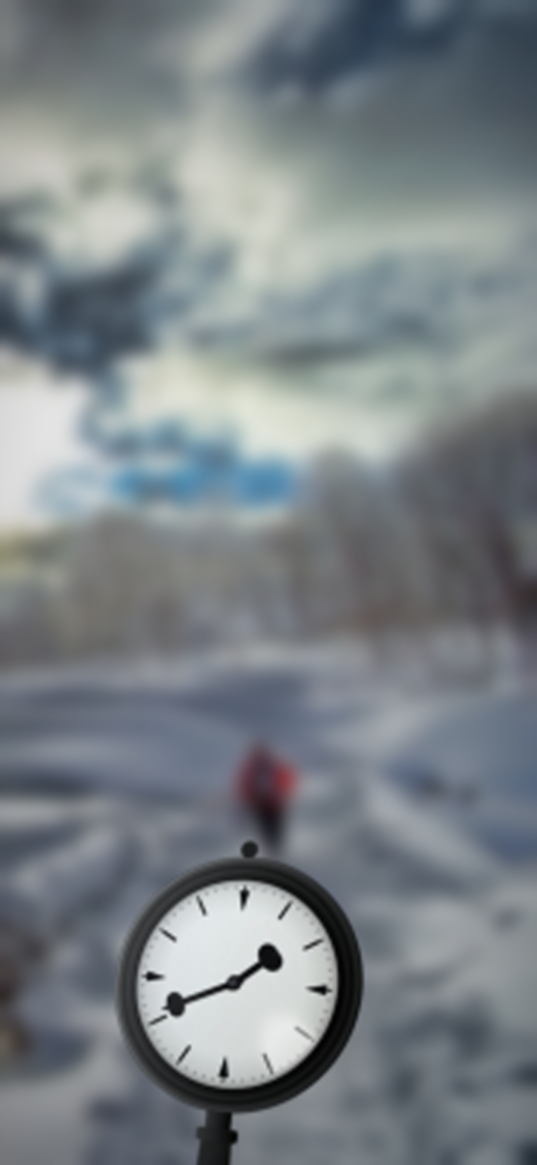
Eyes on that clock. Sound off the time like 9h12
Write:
1h41
